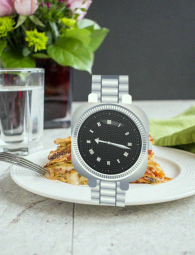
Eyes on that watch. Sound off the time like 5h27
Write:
9h17
